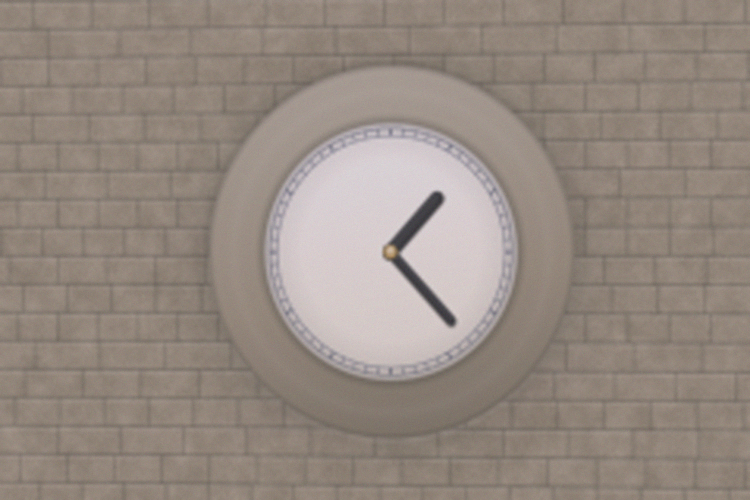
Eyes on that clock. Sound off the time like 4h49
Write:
1h23
